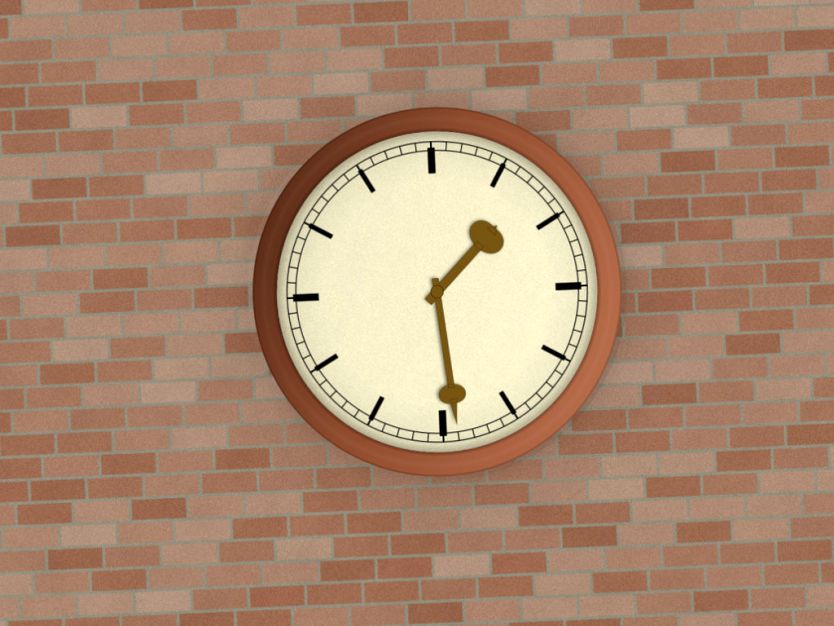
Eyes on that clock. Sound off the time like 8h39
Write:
1h29
